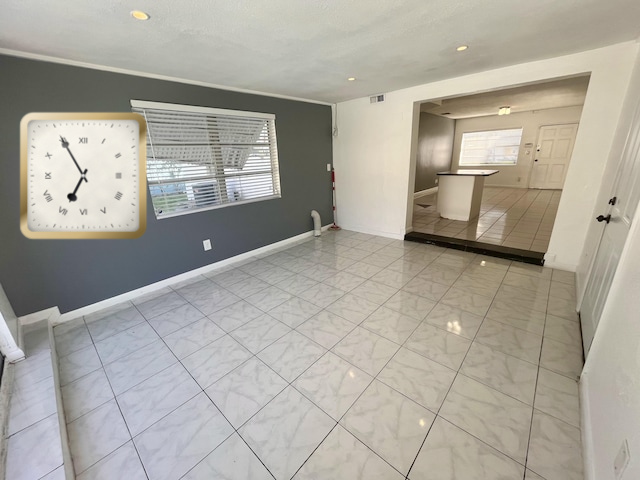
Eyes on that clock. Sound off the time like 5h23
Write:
6h55
